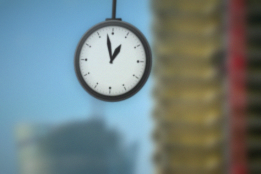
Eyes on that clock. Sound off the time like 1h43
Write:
12h58
